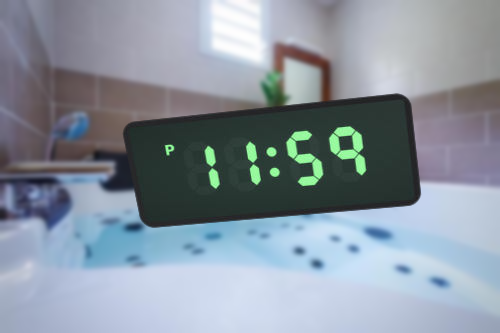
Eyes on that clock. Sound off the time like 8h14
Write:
11h59
